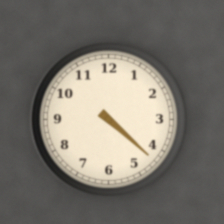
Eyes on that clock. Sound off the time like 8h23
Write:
4h22
